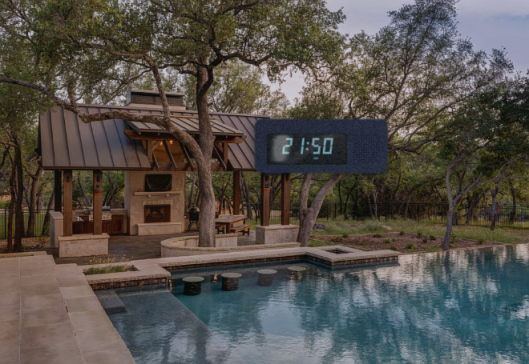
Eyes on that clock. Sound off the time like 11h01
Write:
21h50
